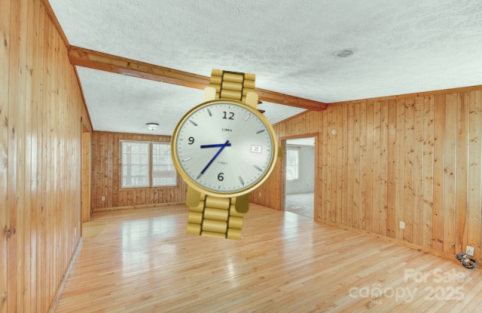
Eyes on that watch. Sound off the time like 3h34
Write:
8h35
